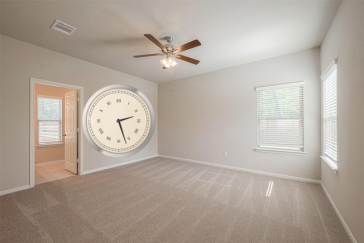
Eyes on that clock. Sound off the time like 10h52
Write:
2h27
